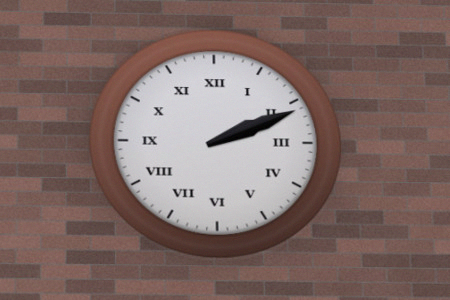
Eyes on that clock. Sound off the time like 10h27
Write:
2h11
